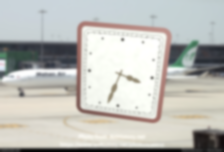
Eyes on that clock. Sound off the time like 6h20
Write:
3h33
